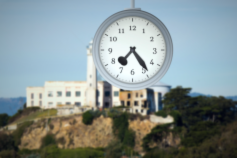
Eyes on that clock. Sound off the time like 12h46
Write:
7h24
